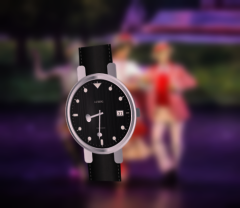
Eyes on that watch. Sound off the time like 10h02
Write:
8h31
